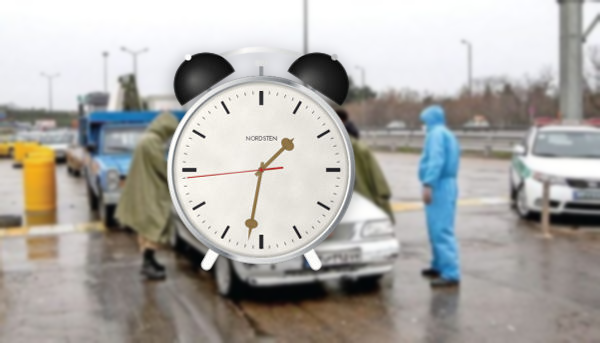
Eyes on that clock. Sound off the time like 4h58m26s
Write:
1h31m44s
